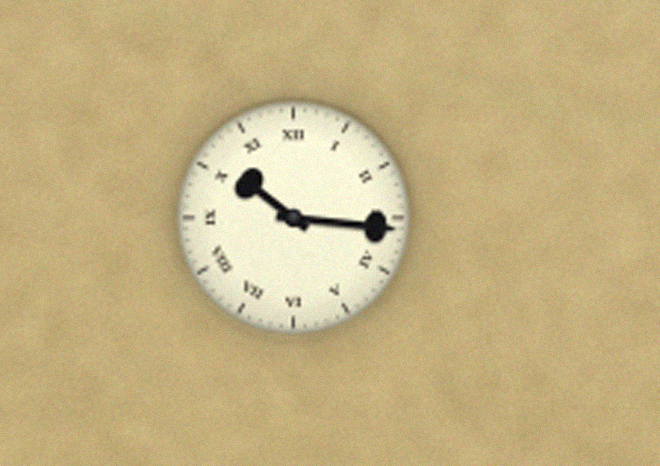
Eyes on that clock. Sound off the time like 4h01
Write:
10h16
